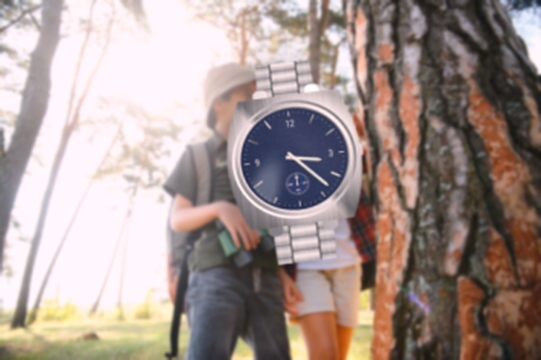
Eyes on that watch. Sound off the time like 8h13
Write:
3h23
